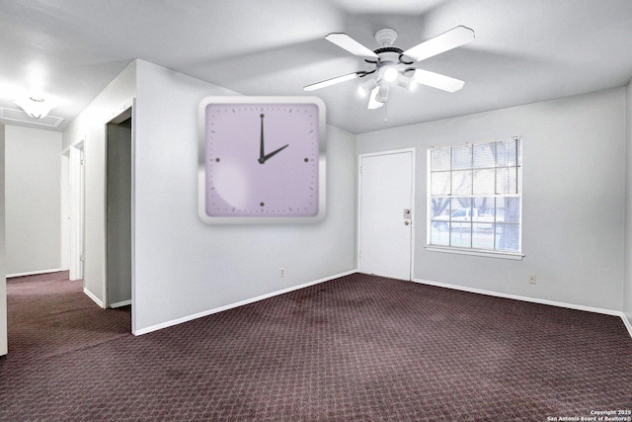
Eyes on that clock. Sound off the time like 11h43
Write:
2h00
